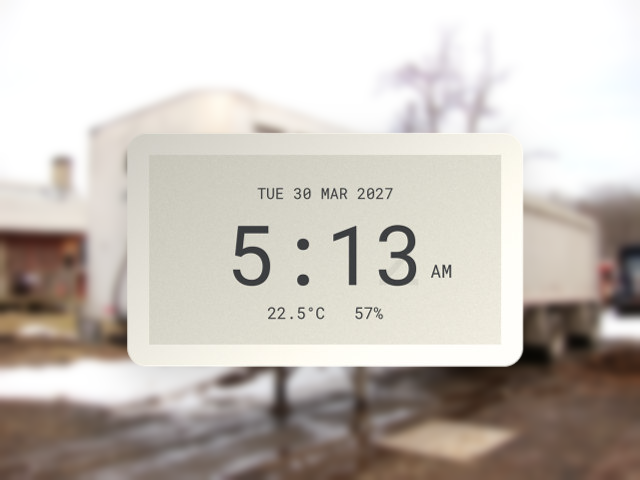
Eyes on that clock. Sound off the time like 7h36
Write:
5h13
